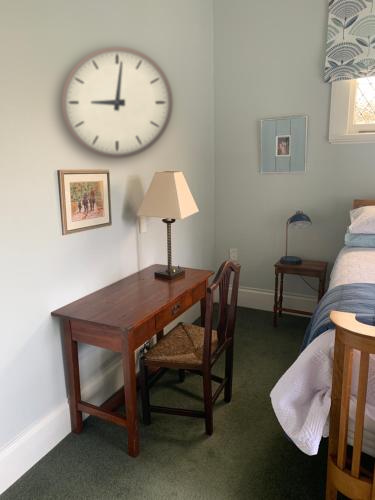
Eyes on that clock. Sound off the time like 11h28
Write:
9h01
